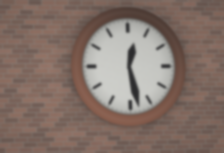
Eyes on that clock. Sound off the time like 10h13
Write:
12h28
